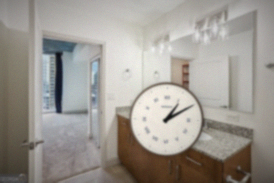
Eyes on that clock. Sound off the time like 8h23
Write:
1h10
